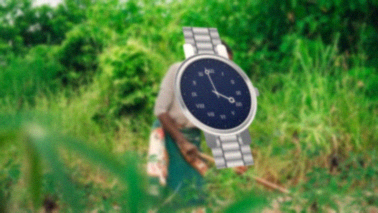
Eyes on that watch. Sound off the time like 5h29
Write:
3h58
